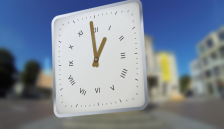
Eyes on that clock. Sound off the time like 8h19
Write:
12h59
